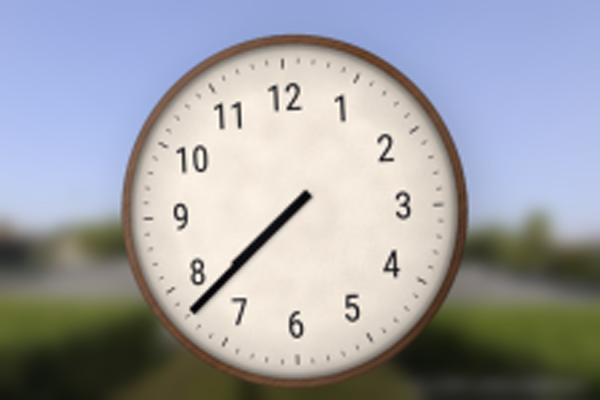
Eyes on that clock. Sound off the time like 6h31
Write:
7h38
